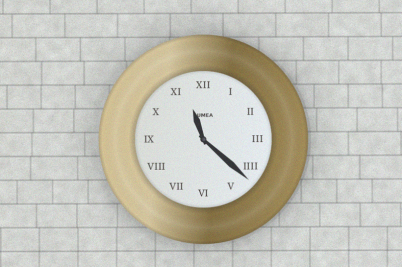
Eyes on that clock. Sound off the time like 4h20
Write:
11h22
